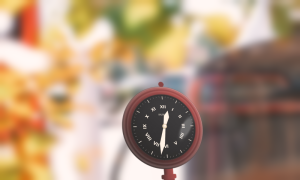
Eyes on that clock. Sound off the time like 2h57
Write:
12h32
